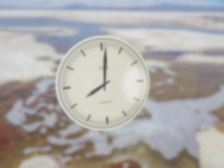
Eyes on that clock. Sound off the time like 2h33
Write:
8h01
